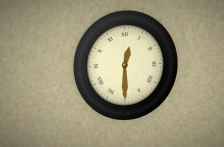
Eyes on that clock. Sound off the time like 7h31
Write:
12h30
